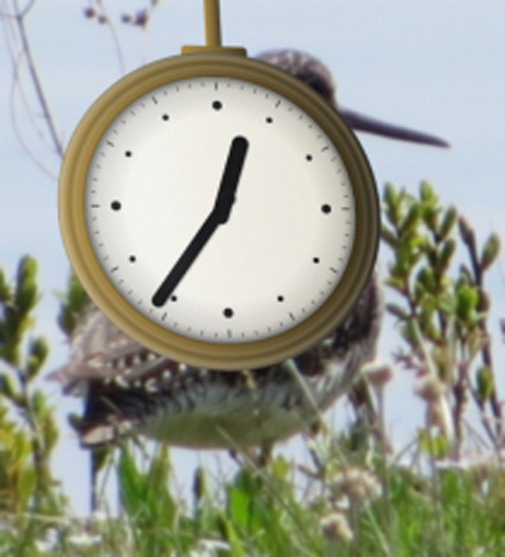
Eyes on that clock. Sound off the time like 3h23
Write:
12h36
